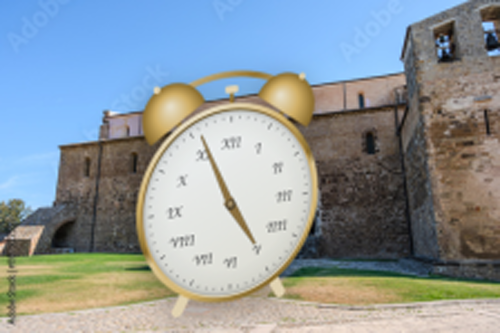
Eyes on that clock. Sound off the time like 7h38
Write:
4h56
